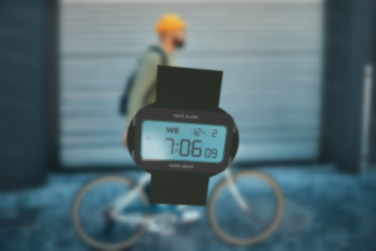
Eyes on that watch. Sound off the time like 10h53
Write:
7h06
